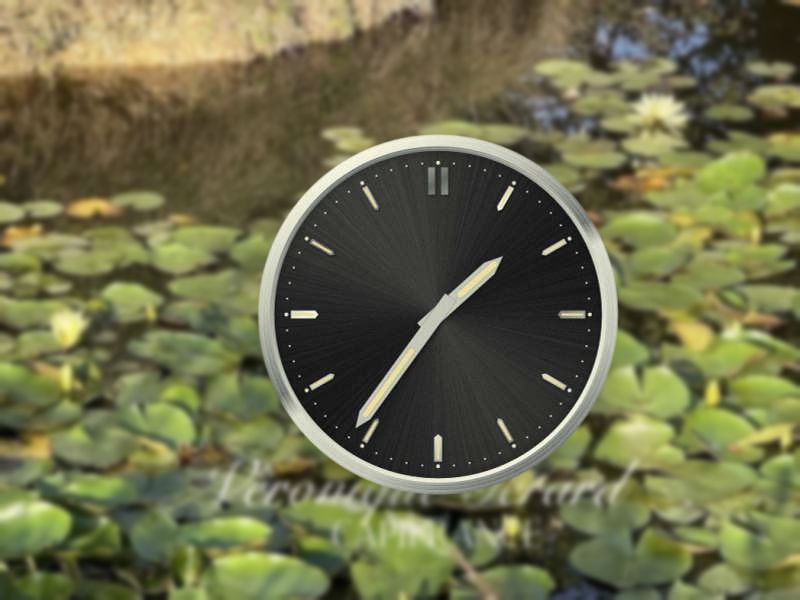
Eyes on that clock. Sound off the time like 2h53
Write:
1h36
